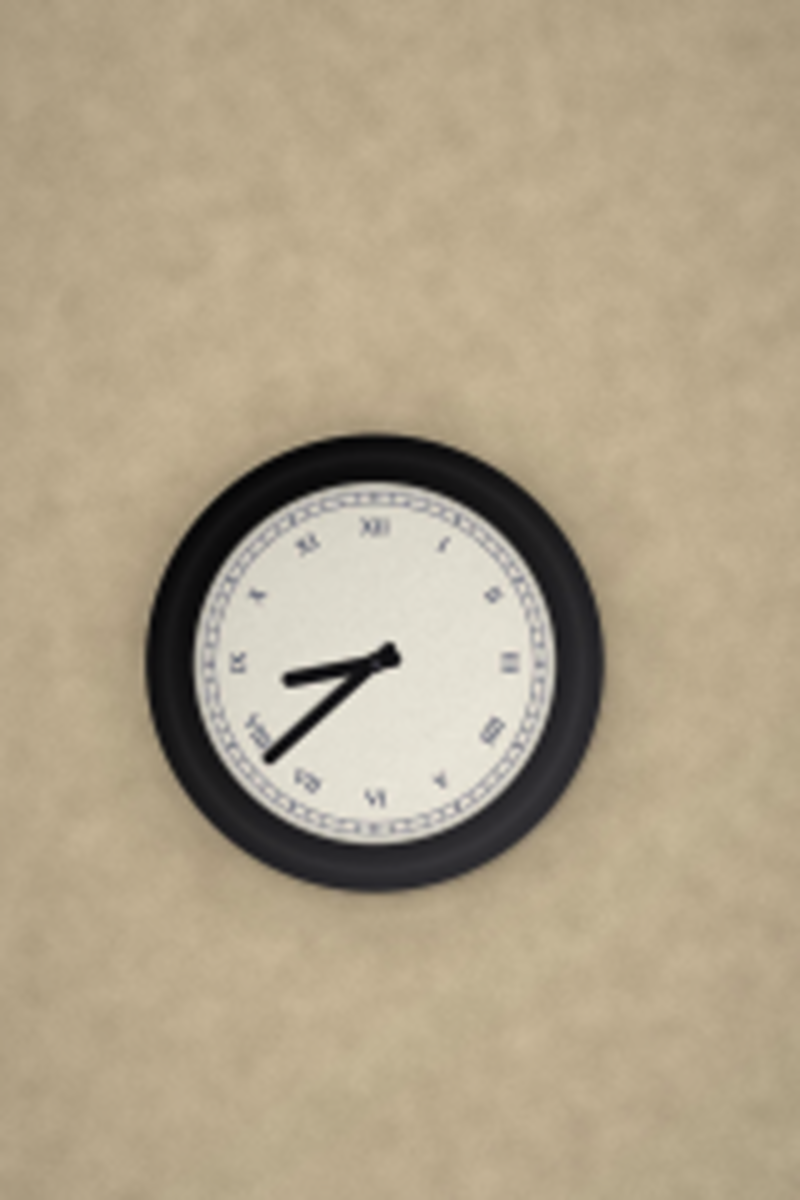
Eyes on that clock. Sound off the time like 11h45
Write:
8h38
